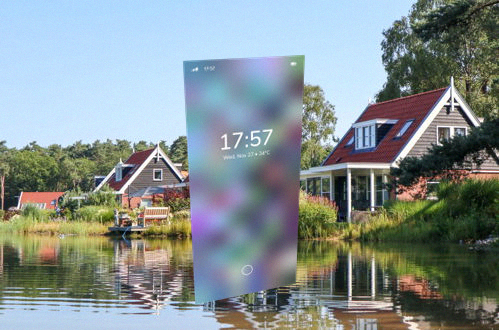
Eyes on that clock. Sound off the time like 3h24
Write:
17h57
